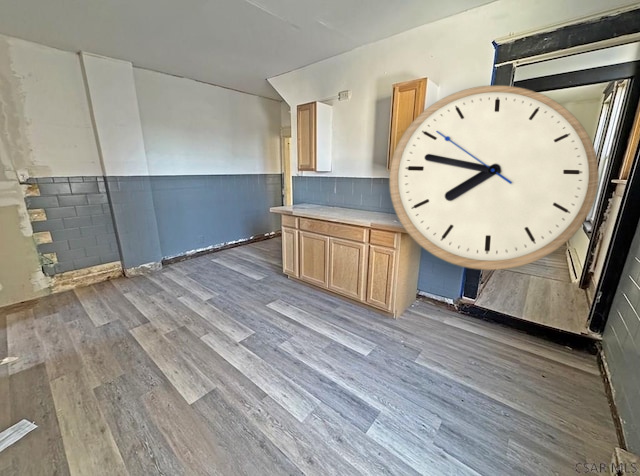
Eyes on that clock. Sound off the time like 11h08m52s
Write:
7h46m51s
